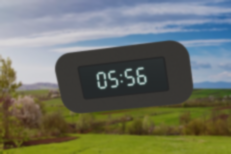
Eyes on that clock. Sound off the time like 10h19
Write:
5h56
